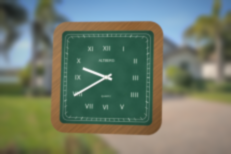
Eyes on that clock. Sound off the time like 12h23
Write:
9h40
